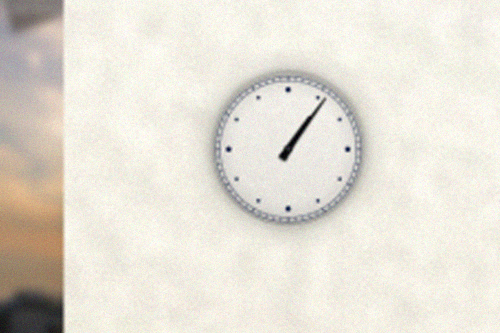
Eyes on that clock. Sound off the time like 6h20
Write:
1h06
